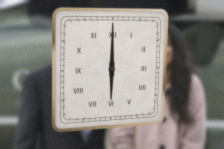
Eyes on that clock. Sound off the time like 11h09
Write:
6h00
